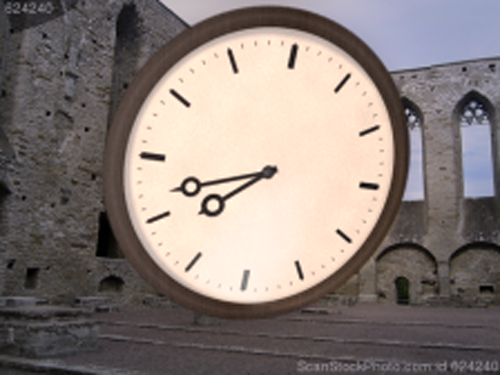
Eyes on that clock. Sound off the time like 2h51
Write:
7h42
